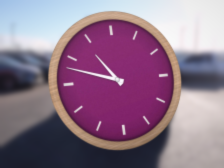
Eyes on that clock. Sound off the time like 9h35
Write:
10h48
